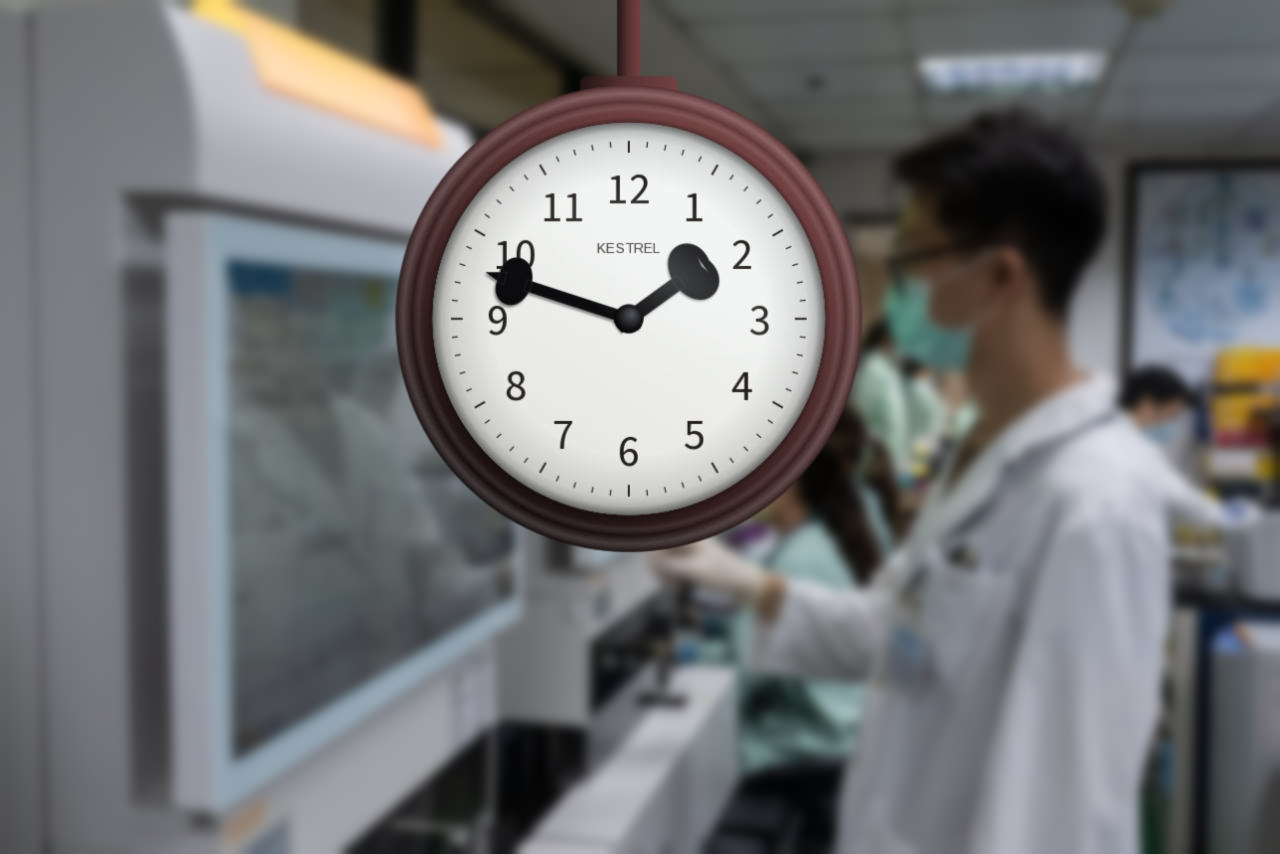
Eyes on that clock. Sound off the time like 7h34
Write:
1h48
